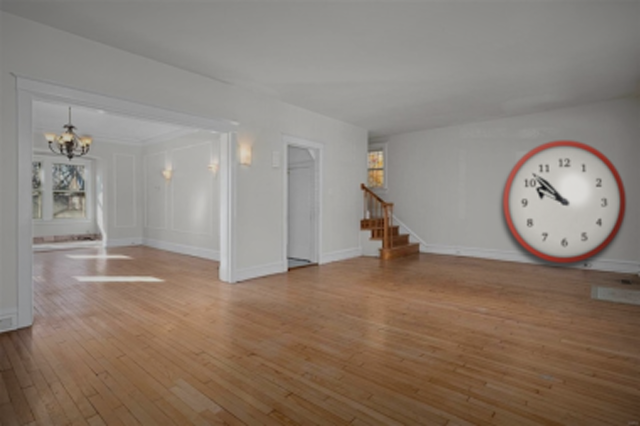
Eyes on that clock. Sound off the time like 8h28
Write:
9h52
